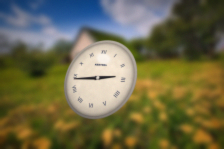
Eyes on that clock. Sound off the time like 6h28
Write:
2h44
